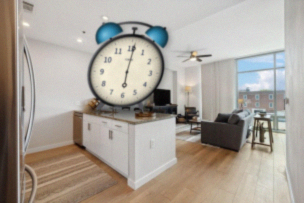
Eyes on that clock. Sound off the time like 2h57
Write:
6h01
